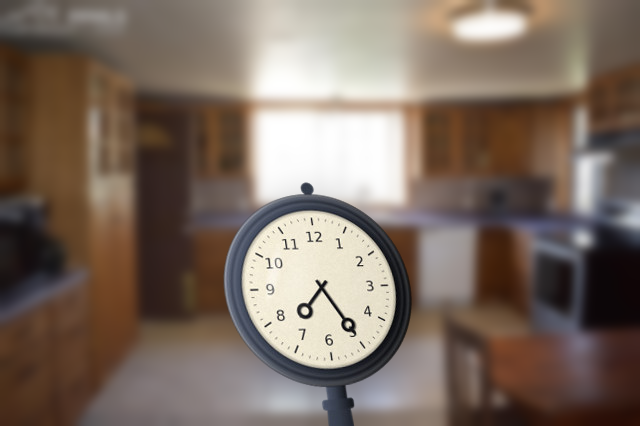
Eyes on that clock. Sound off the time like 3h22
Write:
7h25
